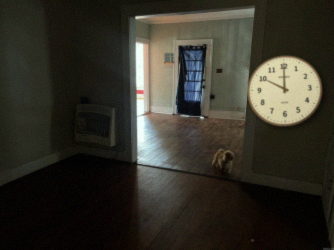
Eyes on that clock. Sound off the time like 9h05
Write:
10h00
